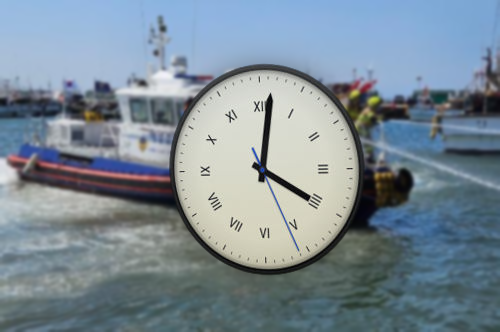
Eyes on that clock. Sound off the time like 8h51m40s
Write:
4h01m26s
